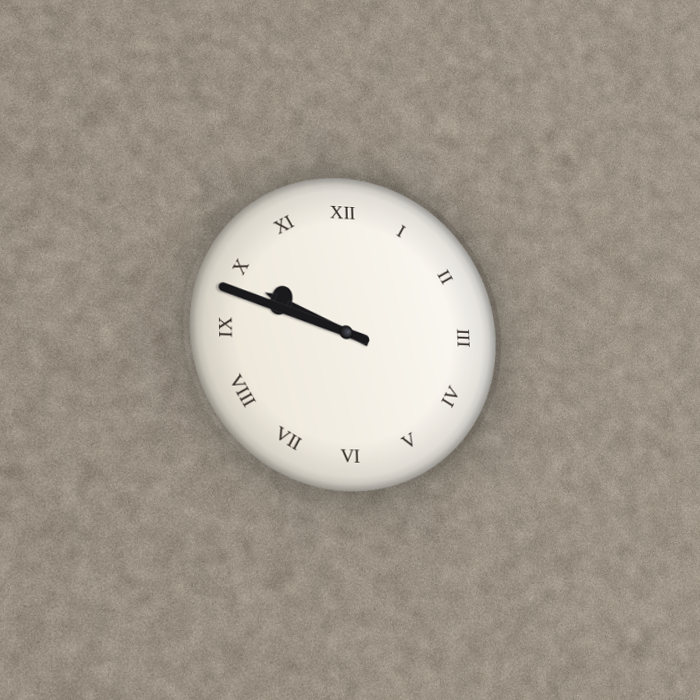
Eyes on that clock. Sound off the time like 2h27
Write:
9h48
